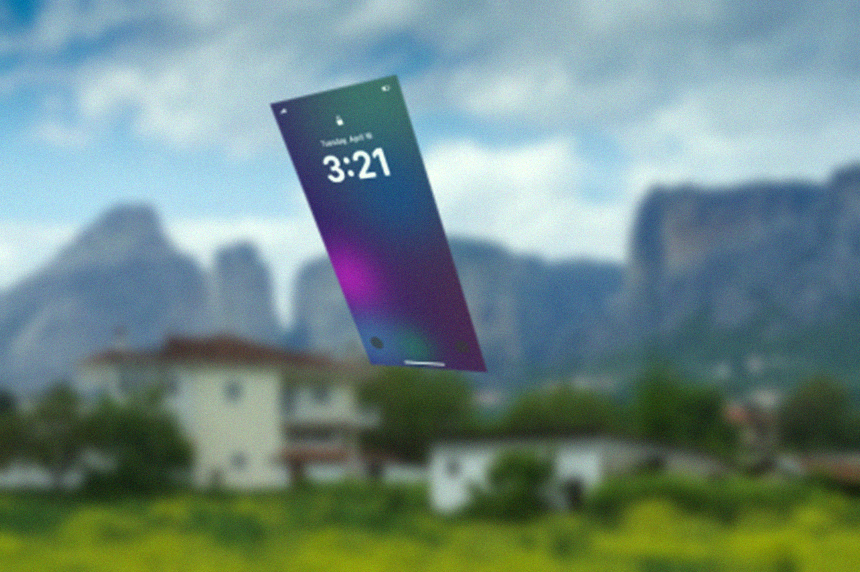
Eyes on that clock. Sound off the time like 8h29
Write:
3h21
